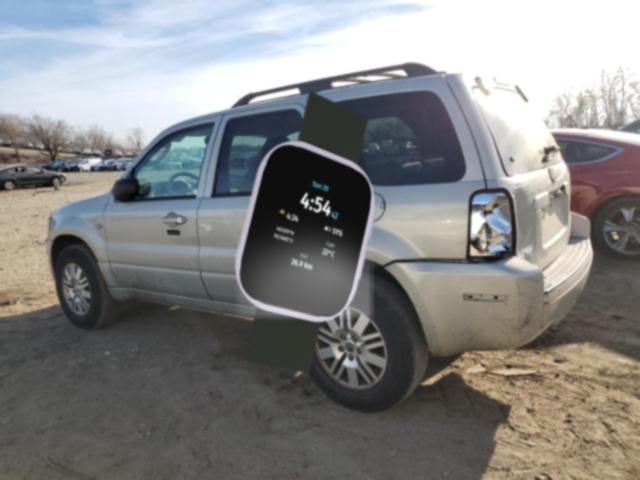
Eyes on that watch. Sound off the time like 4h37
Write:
4h54
